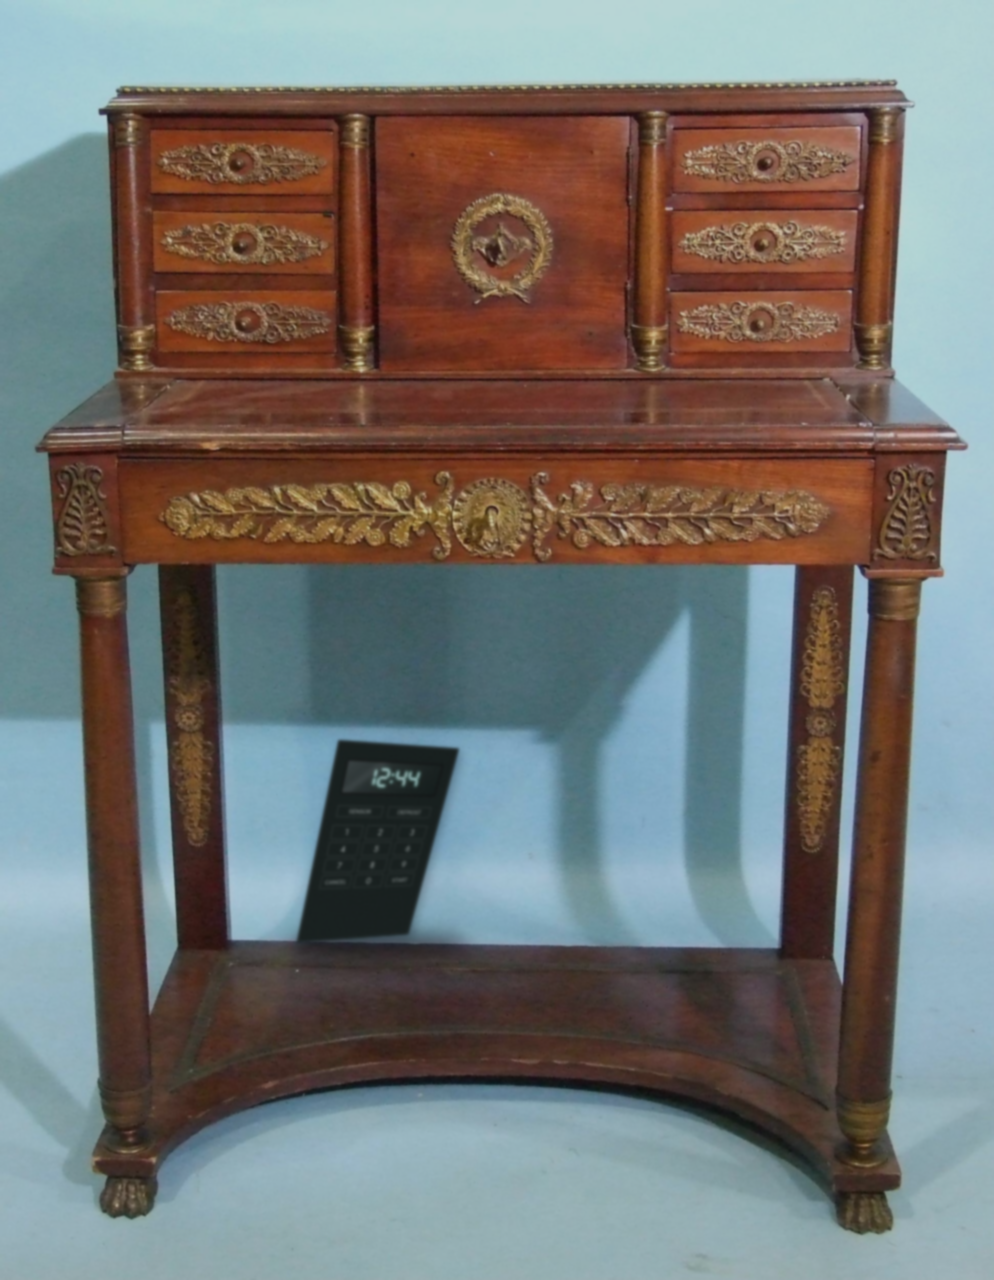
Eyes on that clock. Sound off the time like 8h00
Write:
12h44
